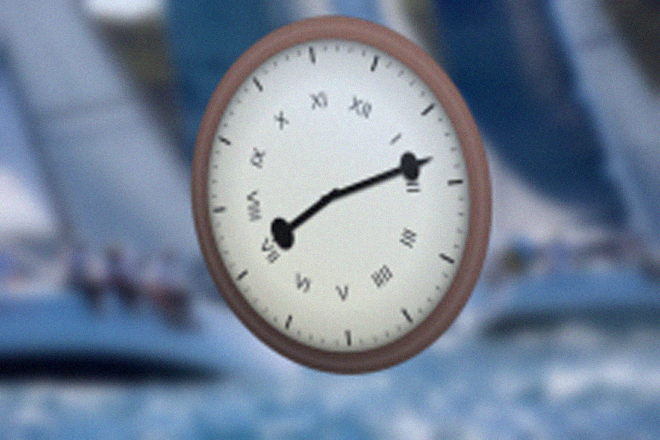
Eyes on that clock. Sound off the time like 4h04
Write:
7h08
